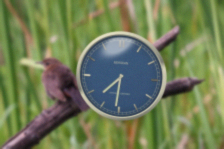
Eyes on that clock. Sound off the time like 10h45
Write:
7h31
